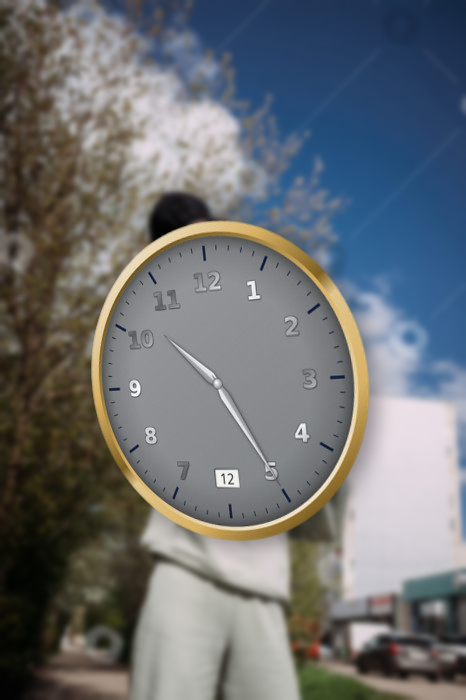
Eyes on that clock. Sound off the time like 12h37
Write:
10h25
